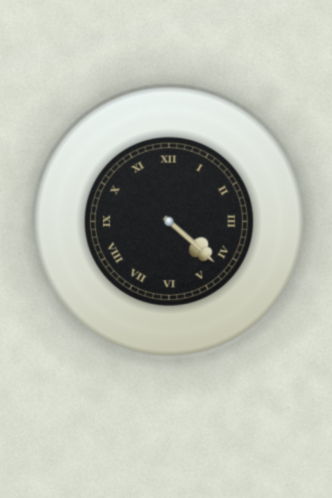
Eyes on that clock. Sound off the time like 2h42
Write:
4h22
